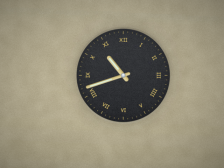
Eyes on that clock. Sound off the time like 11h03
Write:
10h42
